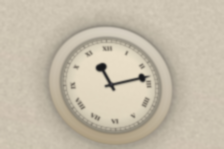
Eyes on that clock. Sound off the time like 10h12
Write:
11h13
